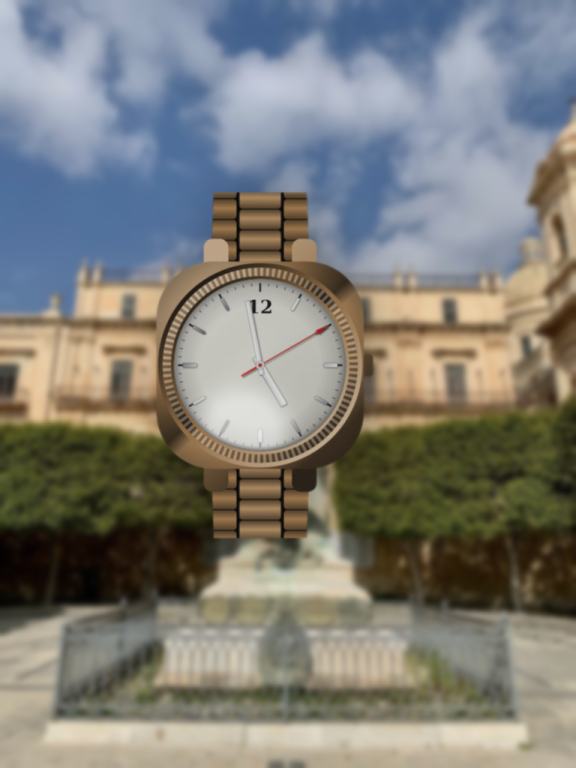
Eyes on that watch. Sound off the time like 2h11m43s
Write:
4h58m10s
